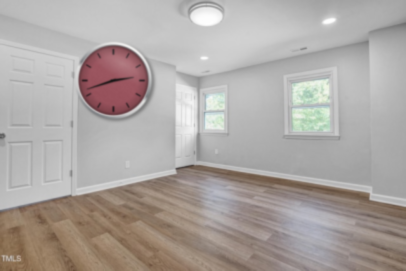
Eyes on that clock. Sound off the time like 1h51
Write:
2h42
